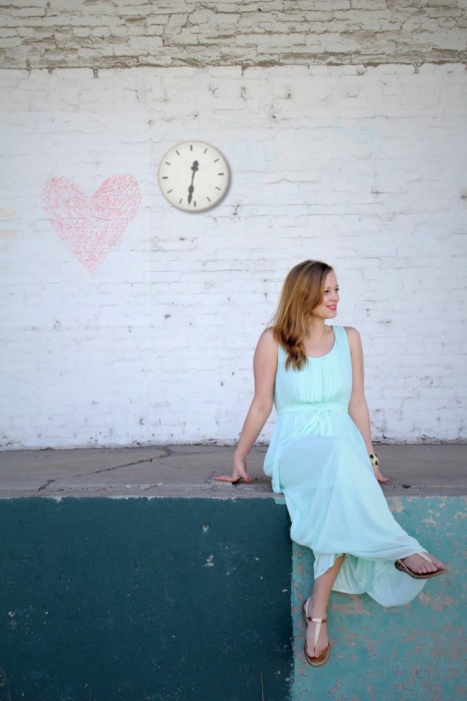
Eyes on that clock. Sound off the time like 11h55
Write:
12h32
